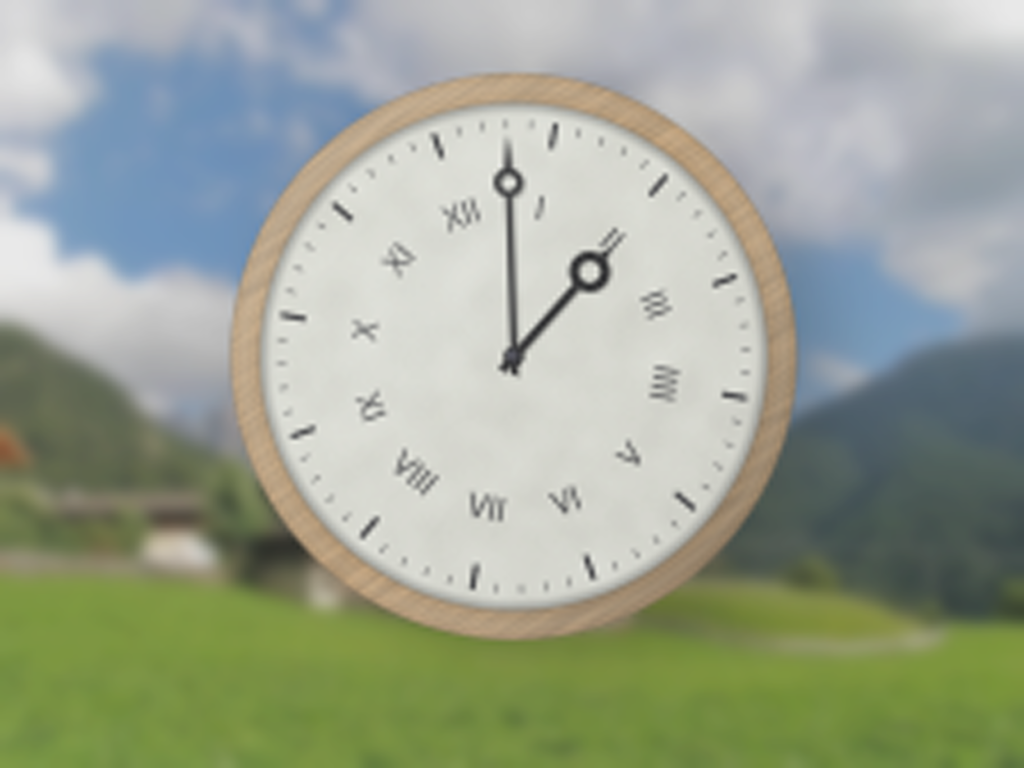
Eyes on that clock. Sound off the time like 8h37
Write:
2h03
